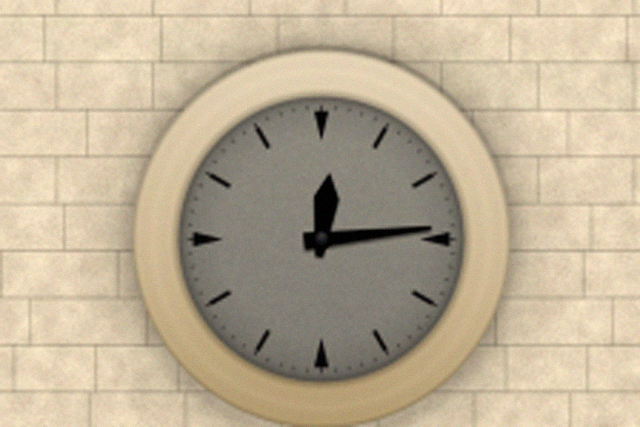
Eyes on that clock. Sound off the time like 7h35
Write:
12h14
